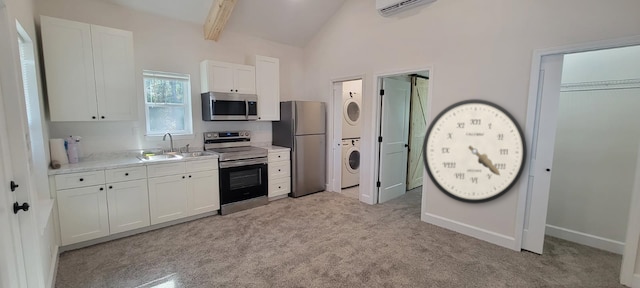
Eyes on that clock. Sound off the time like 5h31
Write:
4h22
